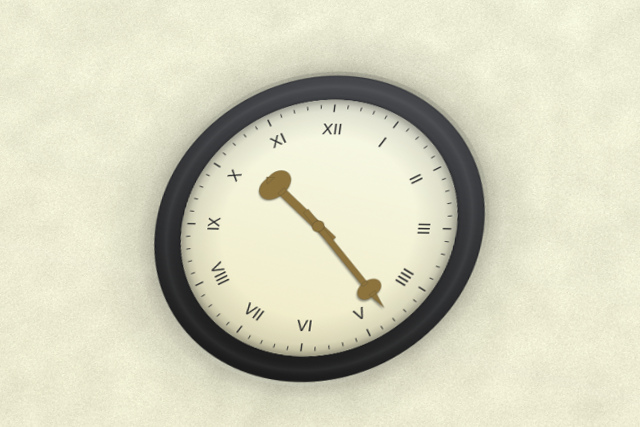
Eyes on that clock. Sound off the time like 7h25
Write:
10h23
